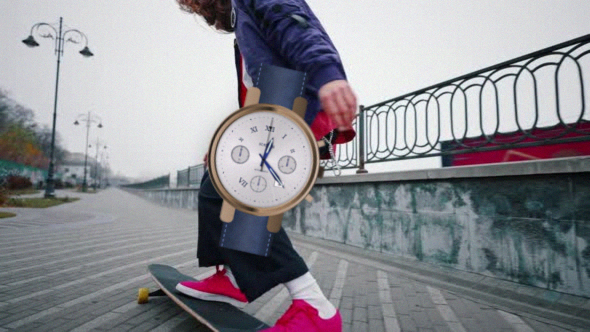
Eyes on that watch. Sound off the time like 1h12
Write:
12h22
